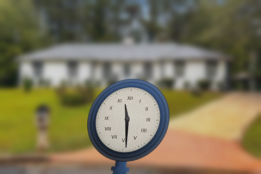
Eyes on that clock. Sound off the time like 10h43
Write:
11h29
